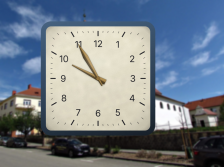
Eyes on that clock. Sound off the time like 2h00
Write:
9h55
